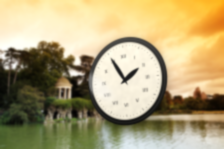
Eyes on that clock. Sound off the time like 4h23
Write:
1h55
